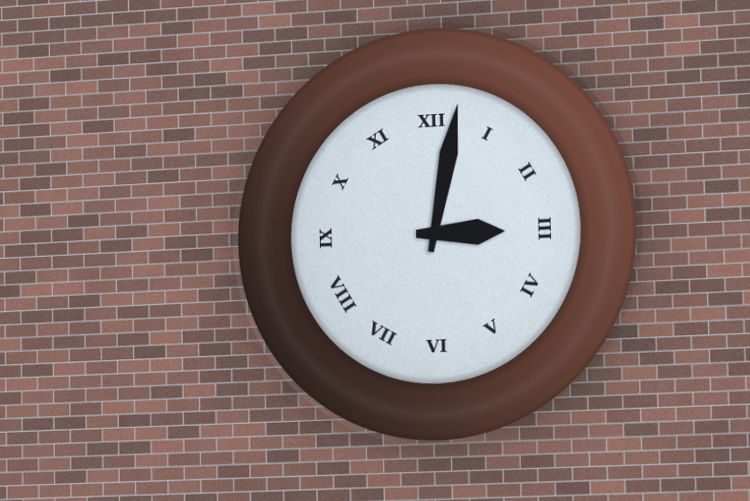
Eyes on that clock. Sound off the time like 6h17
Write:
3h02
